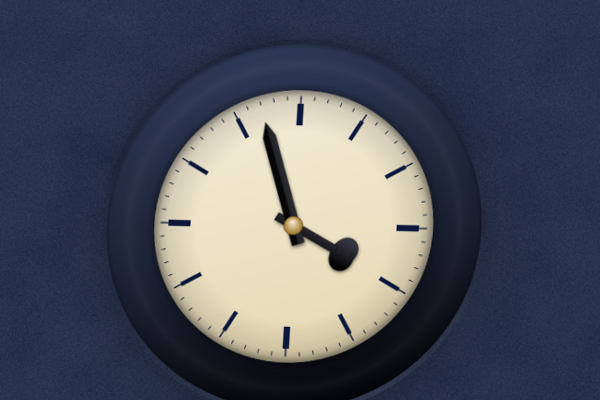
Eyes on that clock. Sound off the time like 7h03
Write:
3h57
